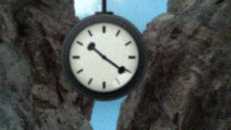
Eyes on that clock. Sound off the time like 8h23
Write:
10h21
